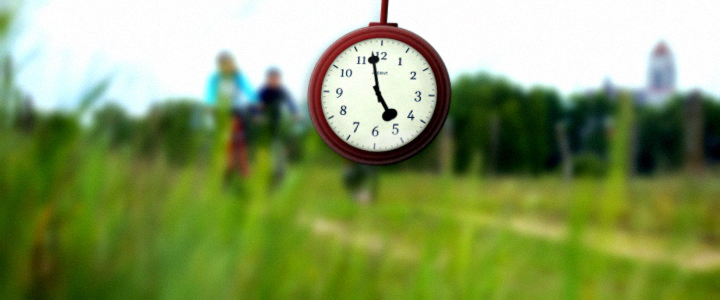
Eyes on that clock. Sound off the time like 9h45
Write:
4h58
